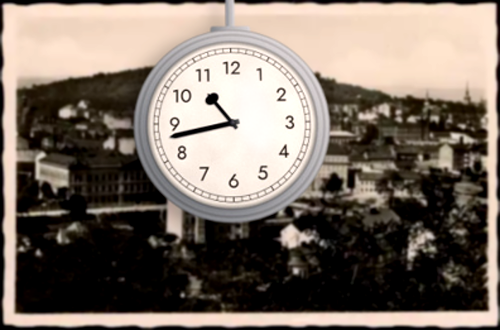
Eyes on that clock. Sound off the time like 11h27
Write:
10h43
